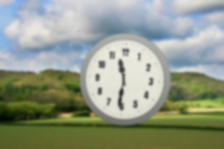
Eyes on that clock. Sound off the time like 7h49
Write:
11h31
